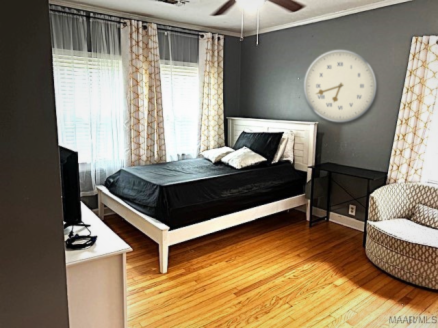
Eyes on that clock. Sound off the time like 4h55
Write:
6h42
